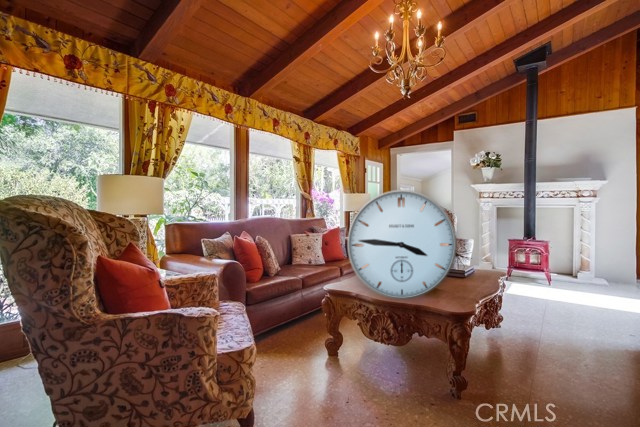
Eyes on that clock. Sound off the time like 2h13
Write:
3h46
